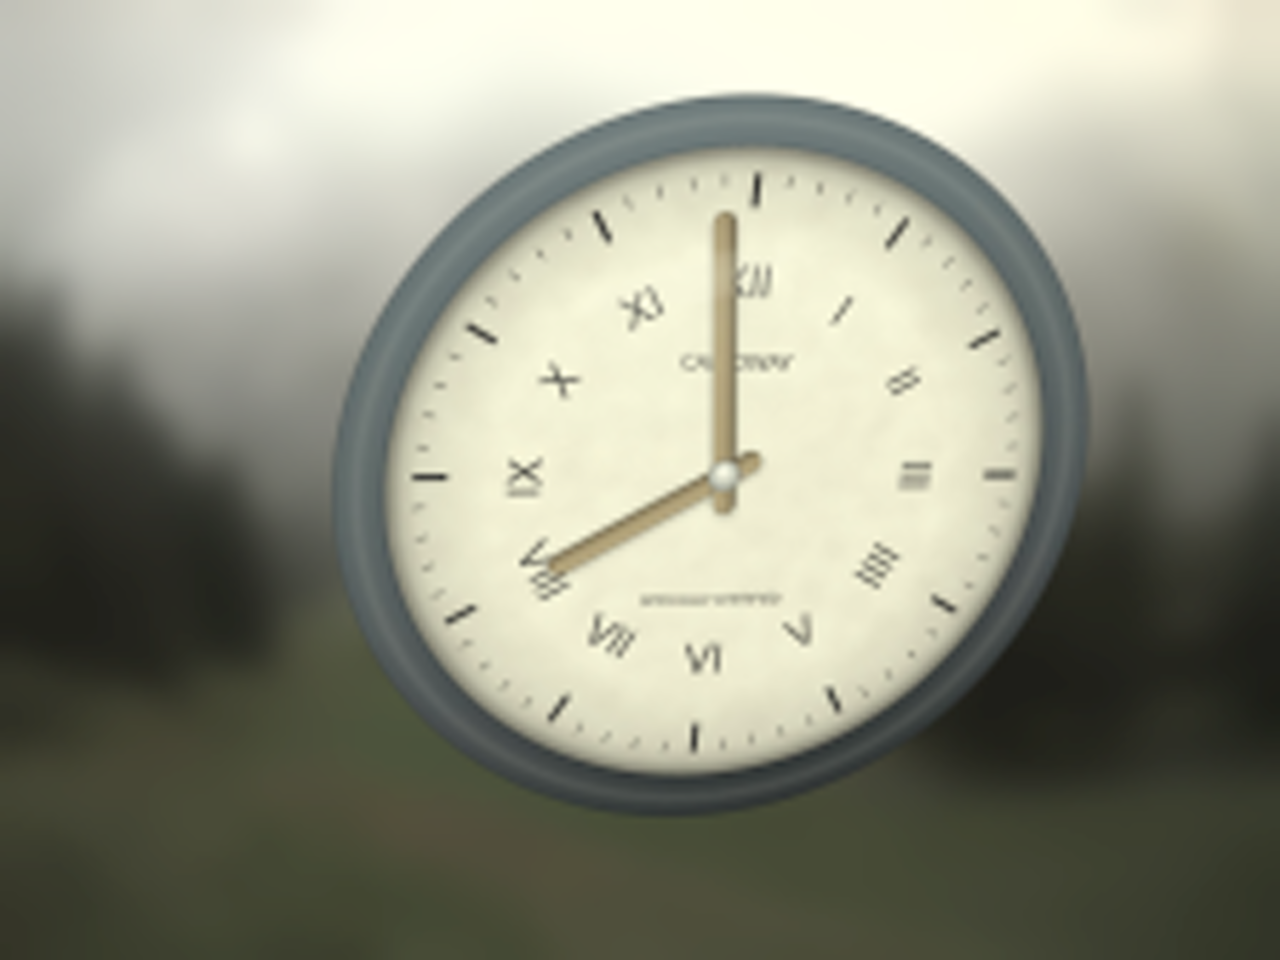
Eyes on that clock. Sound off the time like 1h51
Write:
7h59
